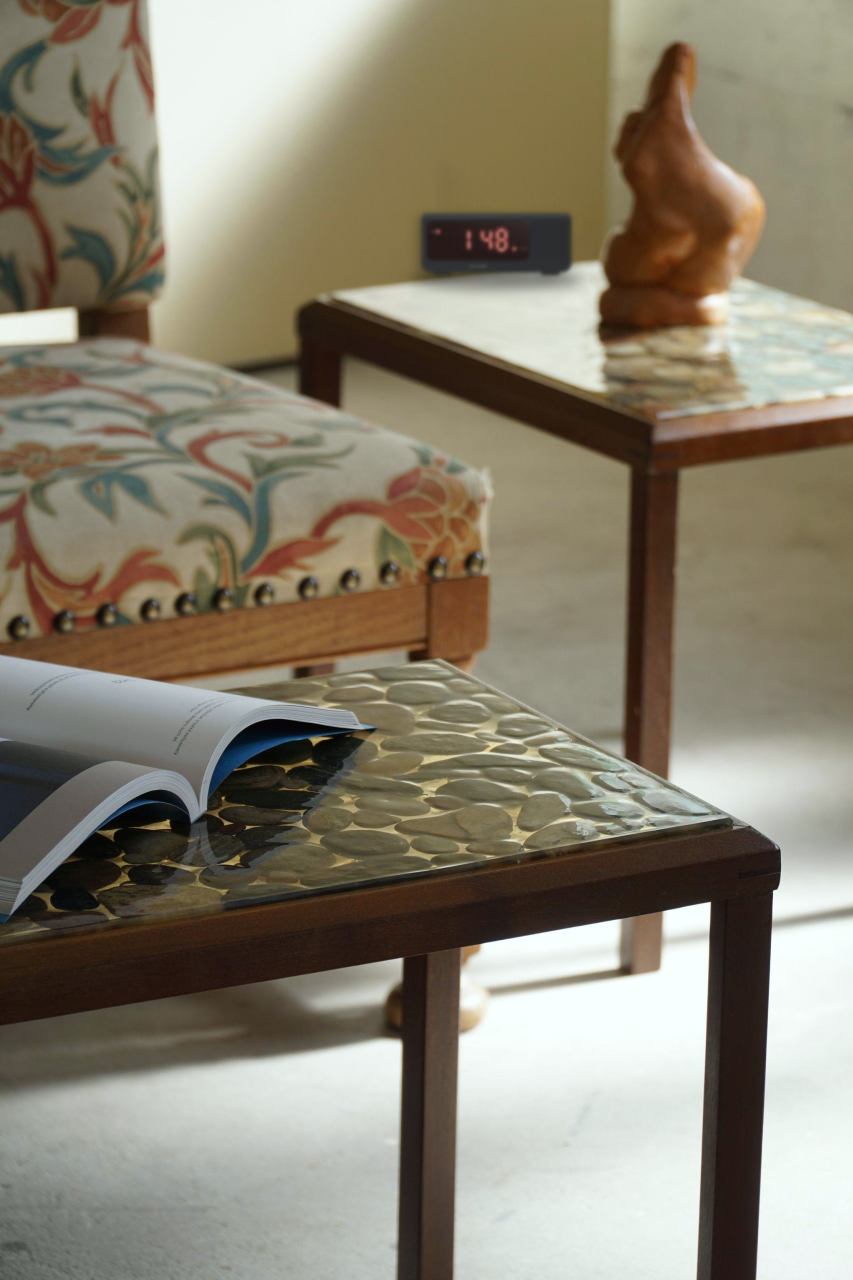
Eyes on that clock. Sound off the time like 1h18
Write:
1h48
